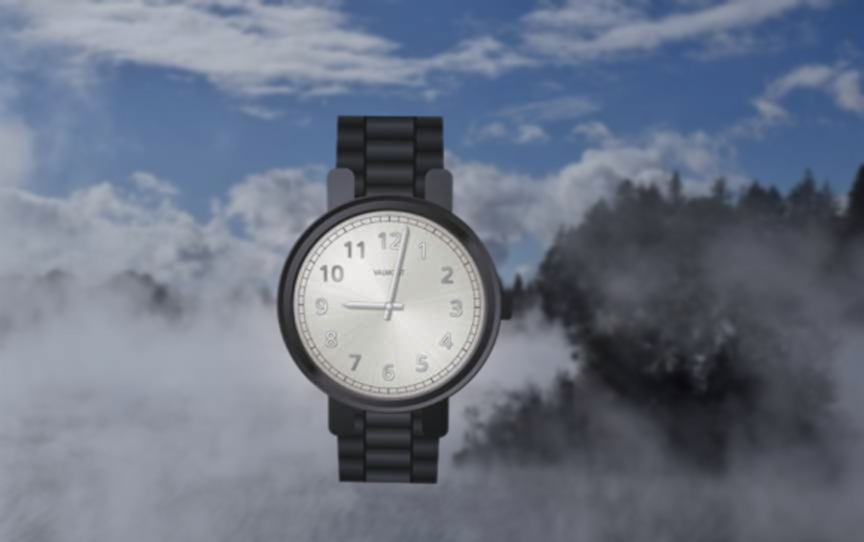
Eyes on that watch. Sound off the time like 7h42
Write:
9h02
